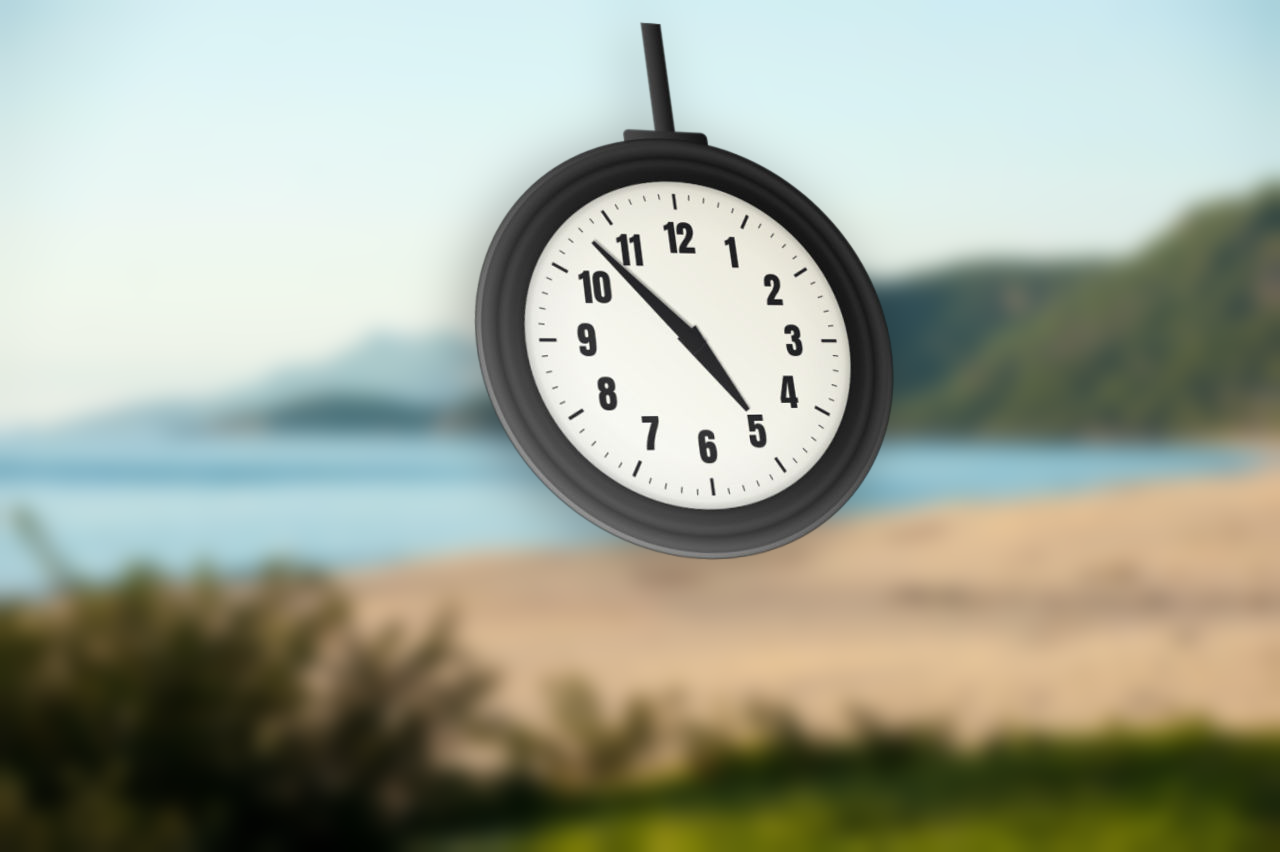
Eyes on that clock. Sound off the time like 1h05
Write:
4h53
